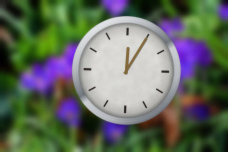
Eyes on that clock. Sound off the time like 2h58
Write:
12h05
